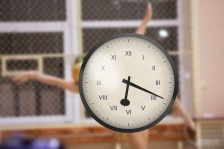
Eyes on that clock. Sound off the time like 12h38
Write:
6h19
